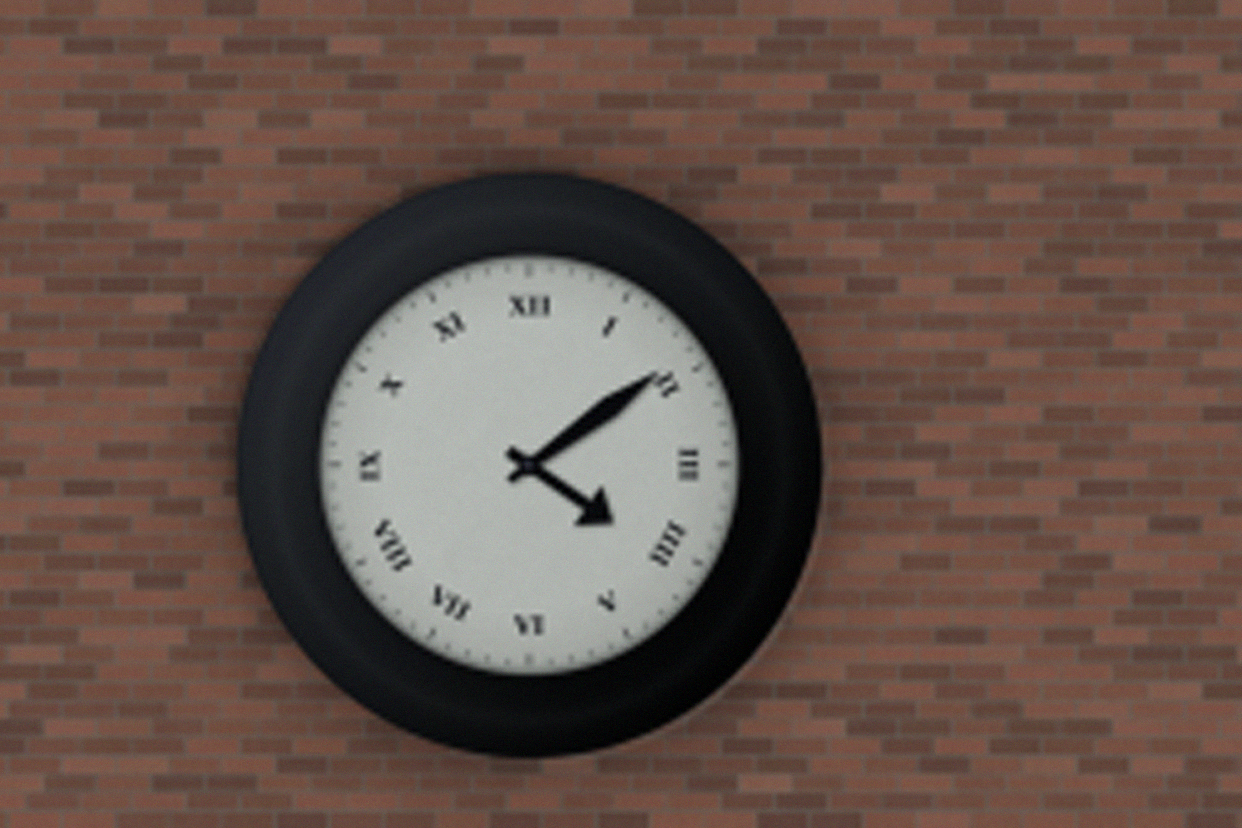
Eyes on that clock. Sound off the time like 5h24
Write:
4h09
